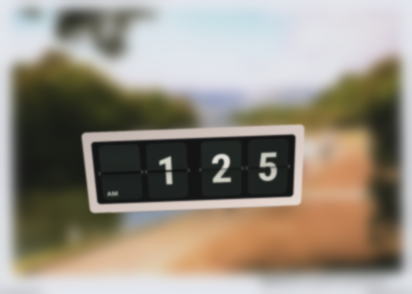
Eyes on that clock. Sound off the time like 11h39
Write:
1h25
